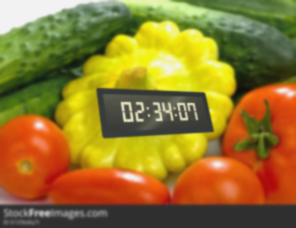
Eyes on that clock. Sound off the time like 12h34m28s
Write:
2h34m07s
